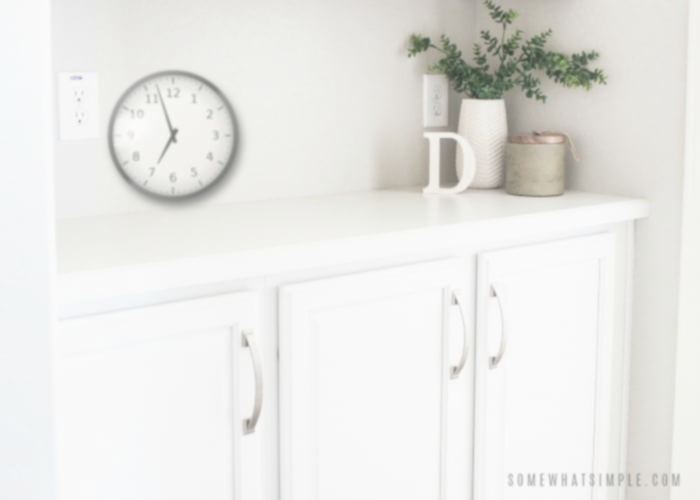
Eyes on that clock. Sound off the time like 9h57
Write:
6h57
